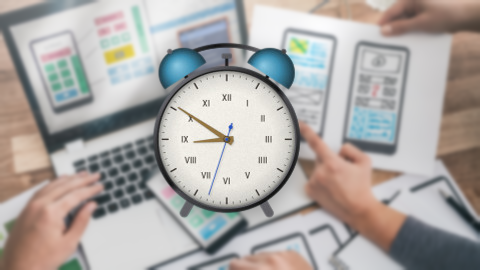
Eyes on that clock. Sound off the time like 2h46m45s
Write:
8h50m33s
